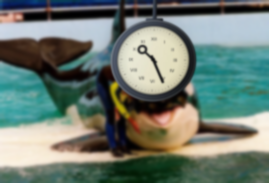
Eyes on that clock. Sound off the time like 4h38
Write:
10h26
